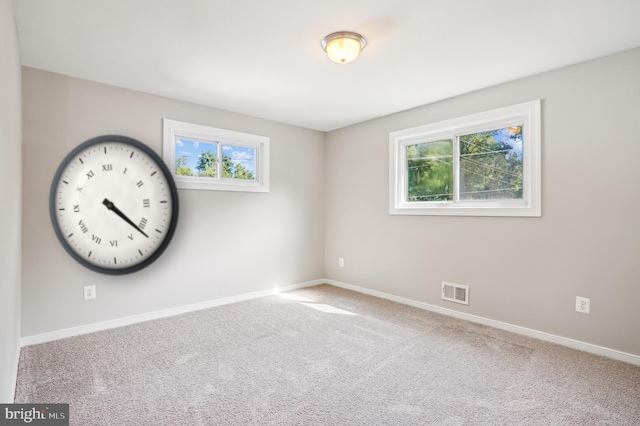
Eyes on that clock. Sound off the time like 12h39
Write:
4h22
